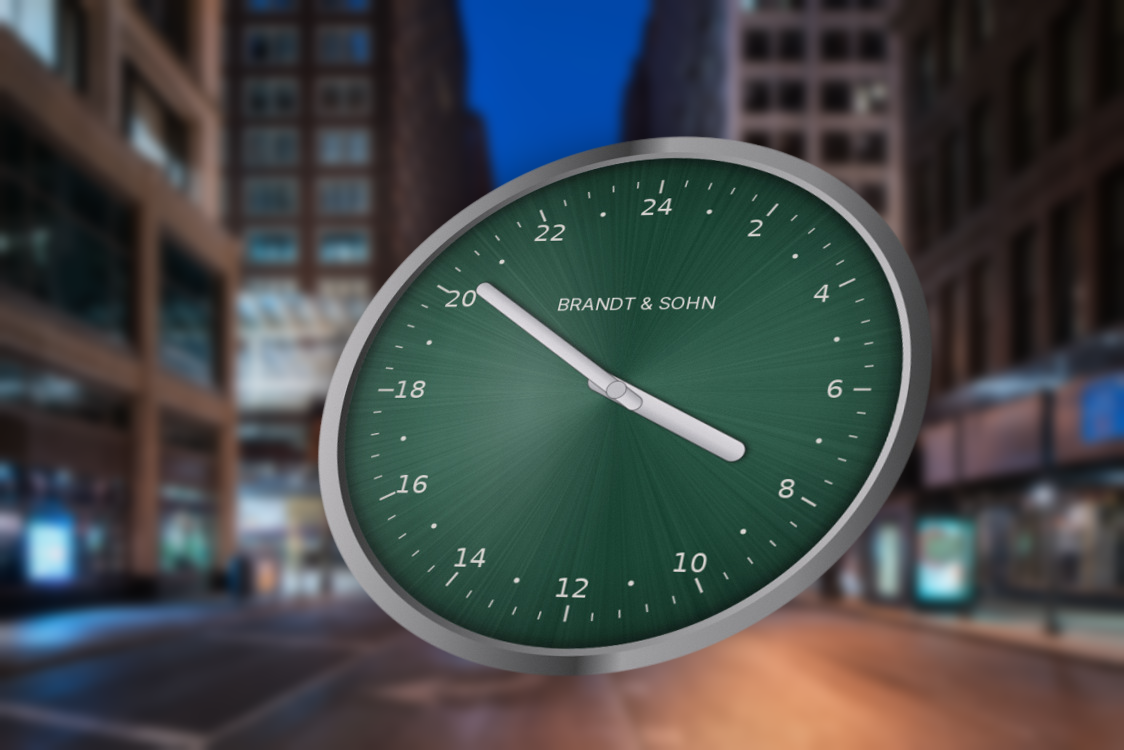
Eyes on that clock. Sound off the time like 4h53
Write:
7h51
